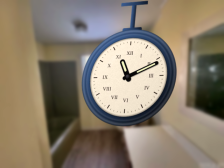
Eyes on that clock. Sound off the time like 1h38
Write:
11h11
